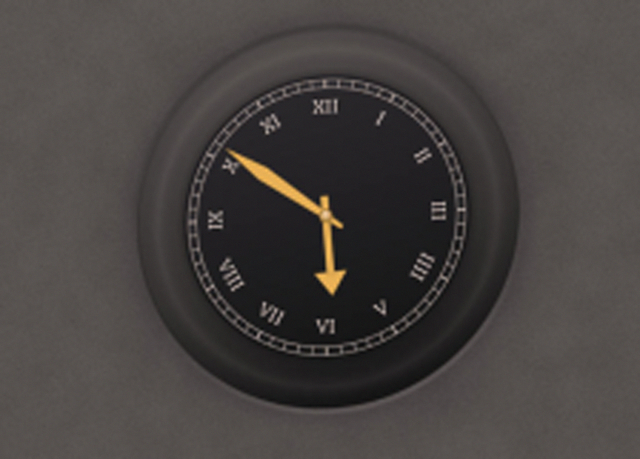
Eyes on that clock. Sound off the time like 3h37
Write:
5h51
